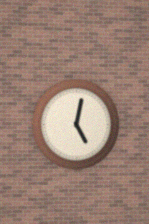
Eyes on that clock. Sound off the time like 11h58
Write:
5h02
